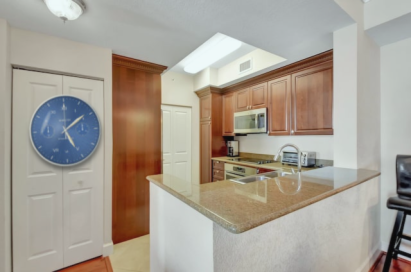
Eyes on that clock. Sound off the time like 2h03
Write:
5h09
